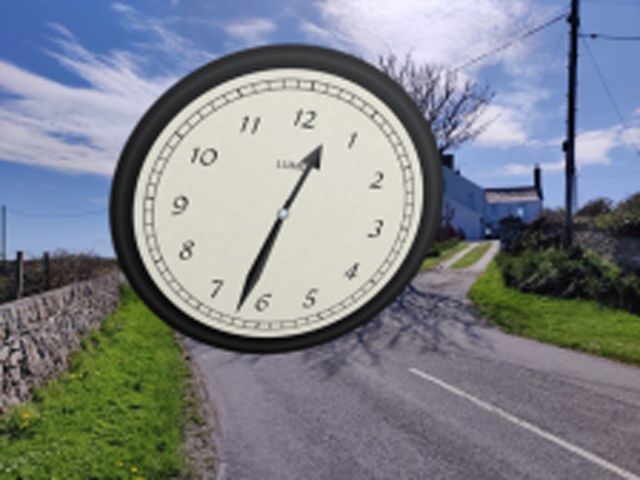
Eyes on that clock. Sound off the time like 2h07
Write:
12h32
